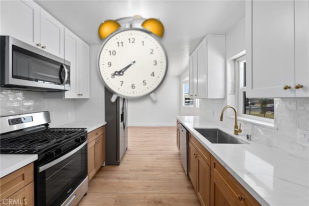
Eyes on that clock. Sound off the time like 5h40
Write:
7h40
